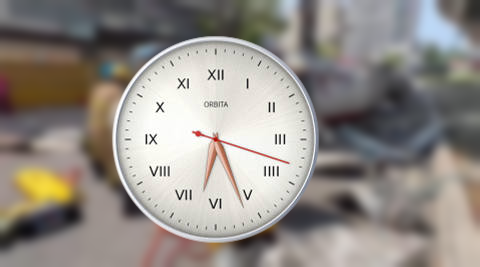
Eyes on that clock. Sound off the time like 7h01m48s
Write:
6h26m18s
